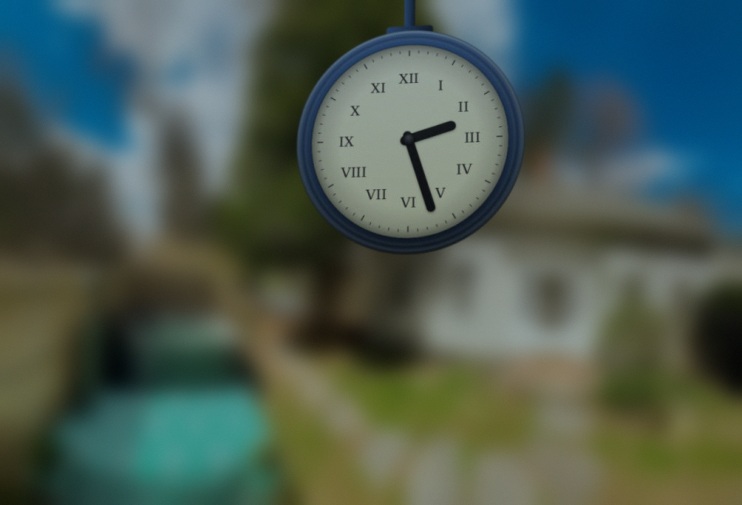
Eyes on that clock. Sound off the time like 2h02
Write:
2h27
